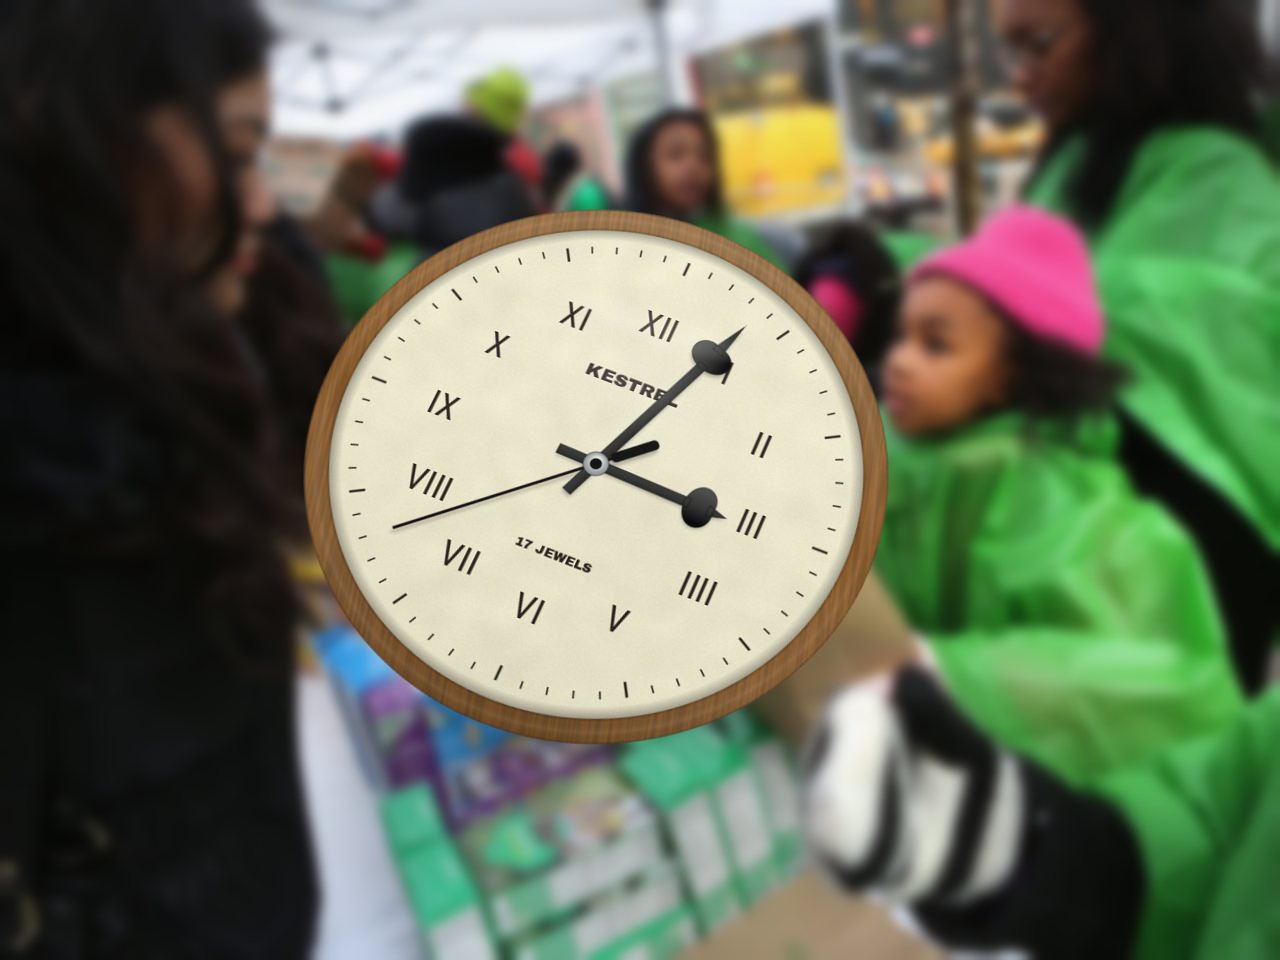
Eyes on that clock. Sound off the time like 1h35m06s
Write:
3h03m38s
